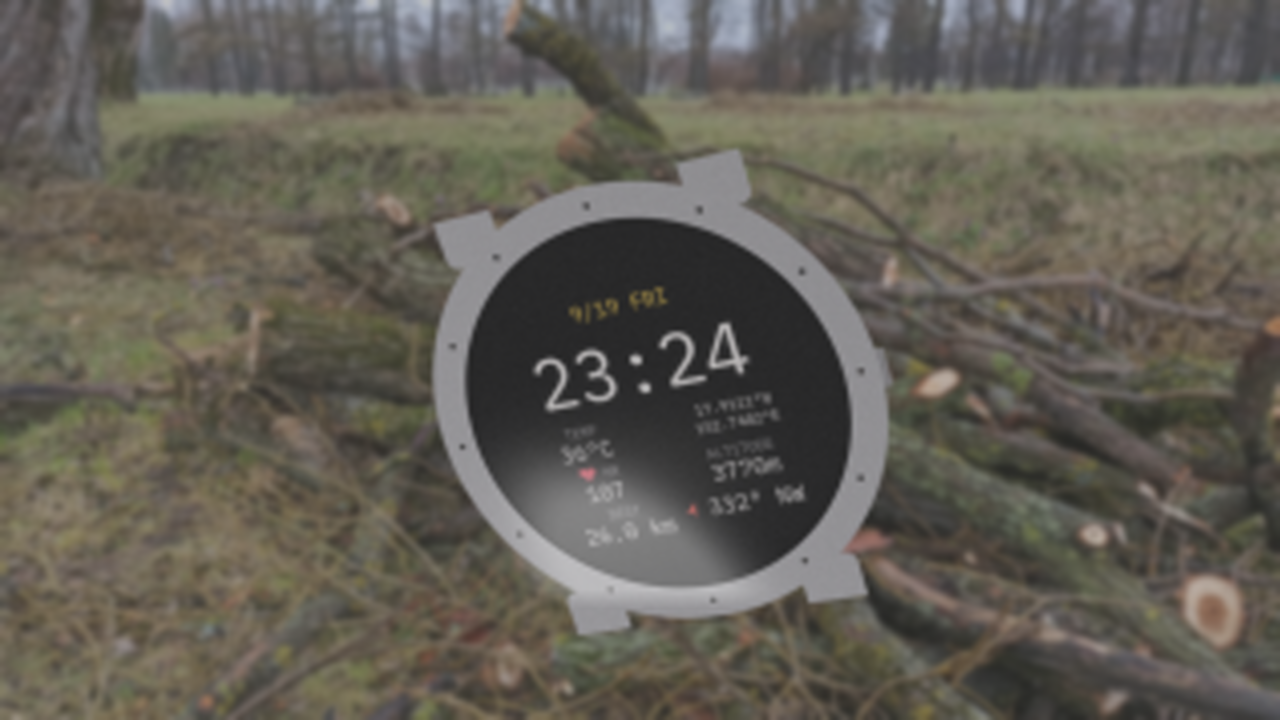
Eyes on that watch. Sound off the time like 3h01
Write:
23h24
